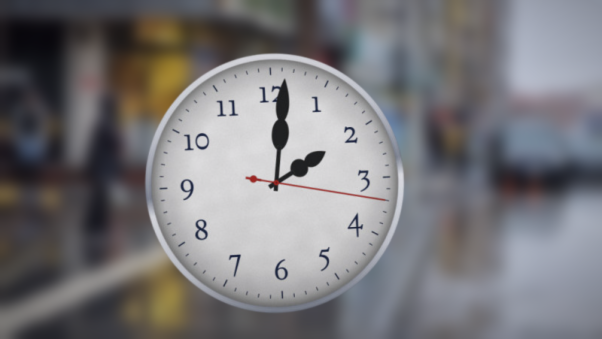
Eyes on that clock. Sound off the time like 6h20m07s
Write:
2h01m17s
